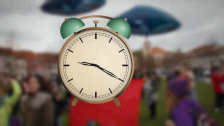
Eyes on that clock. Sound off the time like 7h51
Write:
9h20
